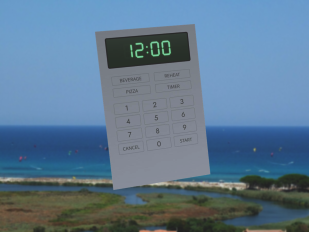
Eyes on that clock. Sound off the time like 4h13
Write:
12h00
